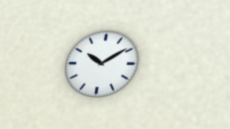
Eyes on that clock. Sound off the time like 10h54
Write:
10h09
